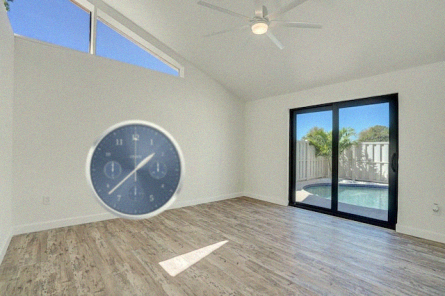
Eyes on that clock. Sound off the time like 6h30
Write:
1h38
